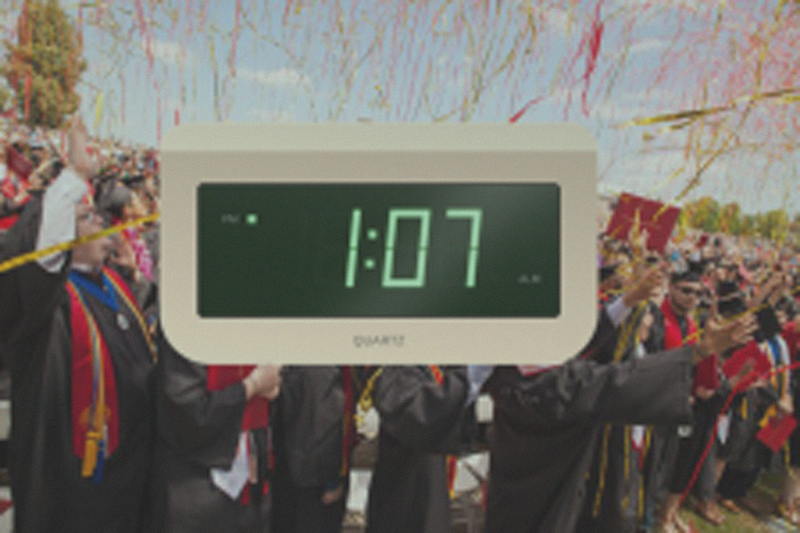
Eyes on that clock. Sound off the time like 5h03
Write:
1h07
